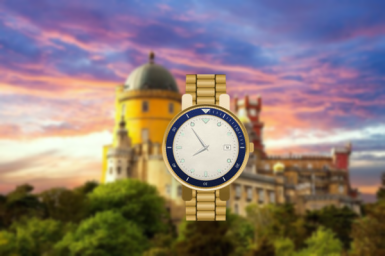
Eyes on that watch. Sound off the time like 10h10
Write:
7h54
